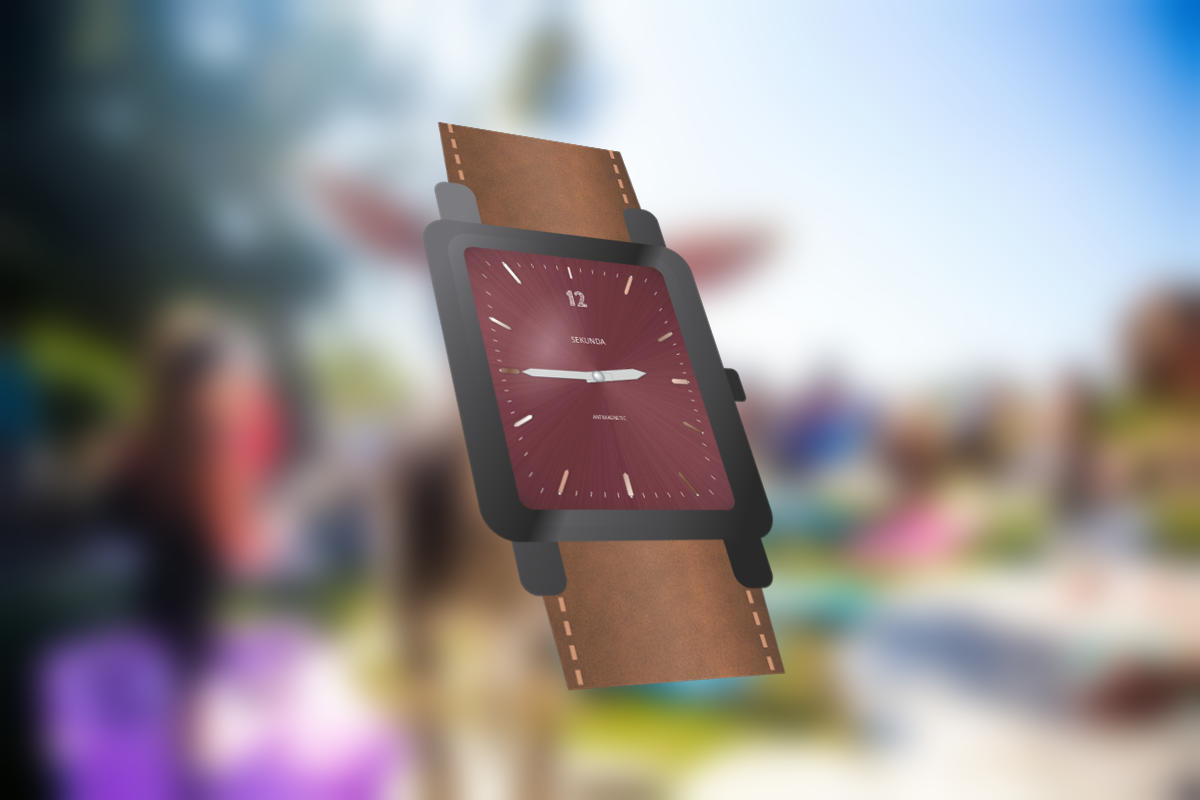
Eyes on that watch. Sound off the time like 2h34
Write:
2h45
